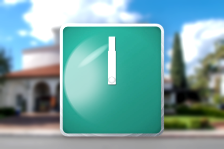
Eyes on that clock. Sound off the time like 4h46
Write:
12h00
